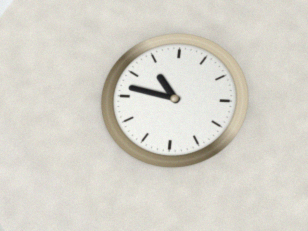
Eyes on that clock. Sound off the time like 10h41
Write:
10h47
